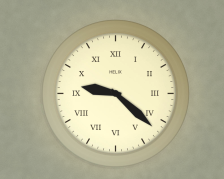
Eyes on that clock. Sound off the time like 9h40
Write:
9h22
